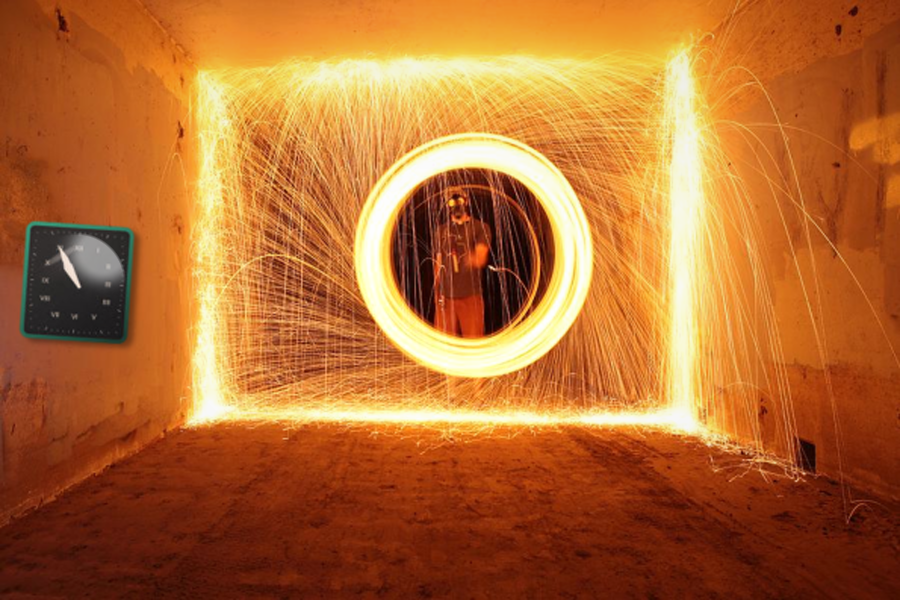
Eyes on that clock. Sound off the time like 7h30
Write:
10h55
